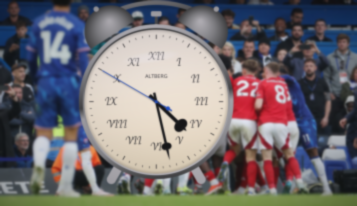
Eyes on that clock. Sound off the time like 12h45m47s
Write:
4h27m50s
